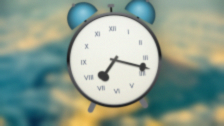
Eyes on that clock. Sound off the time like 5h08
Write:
7h18
